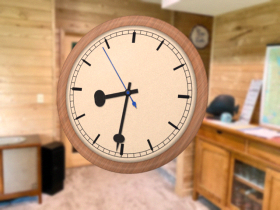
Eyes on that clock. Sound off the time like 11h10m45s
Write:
8h30m54s
